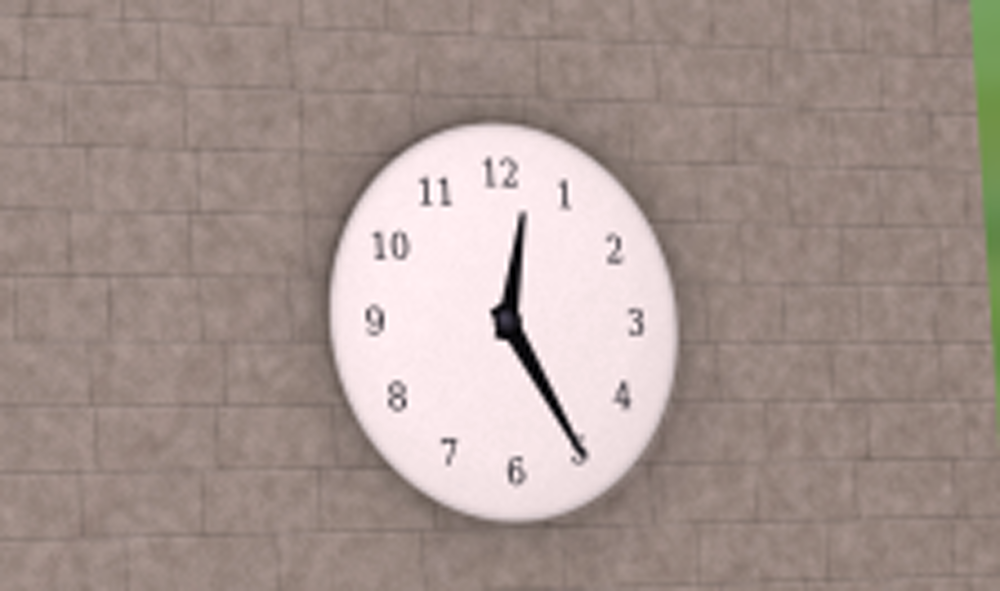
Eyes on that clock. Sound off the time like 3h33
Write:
12h25
